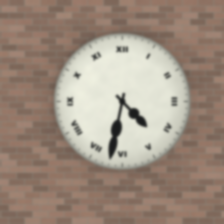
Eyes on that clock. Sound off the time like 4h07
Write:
4h32
